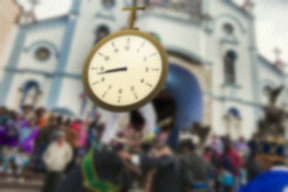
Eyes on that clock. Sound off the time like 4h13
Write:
8h43
